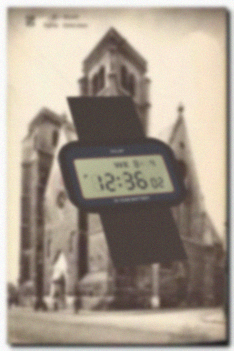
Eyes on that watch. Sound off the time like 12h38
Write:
12h36
